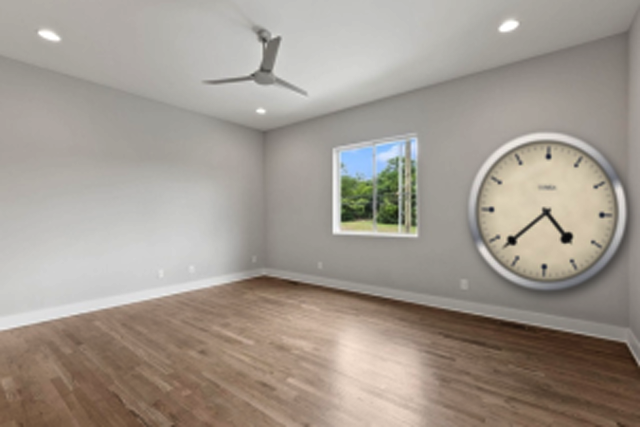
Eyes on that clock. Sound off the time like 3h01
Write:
4h38
